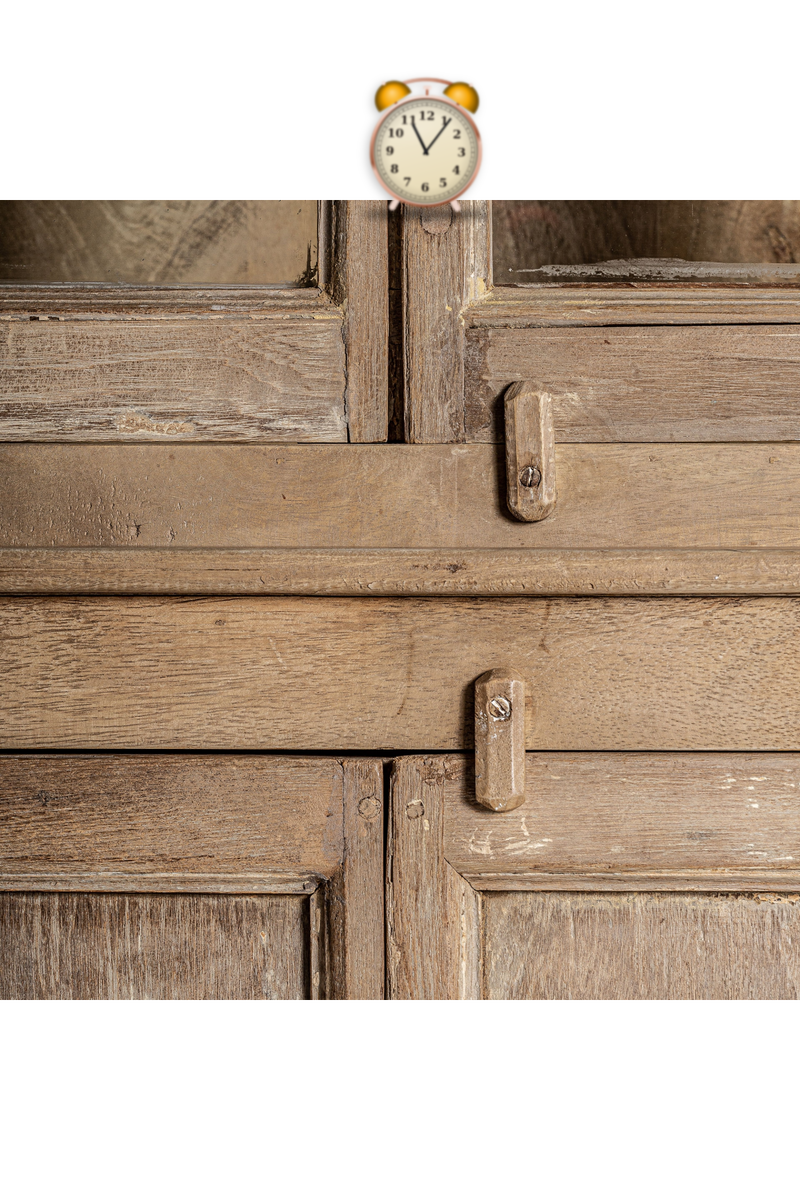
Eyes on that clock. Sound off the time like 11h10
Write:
11h06
